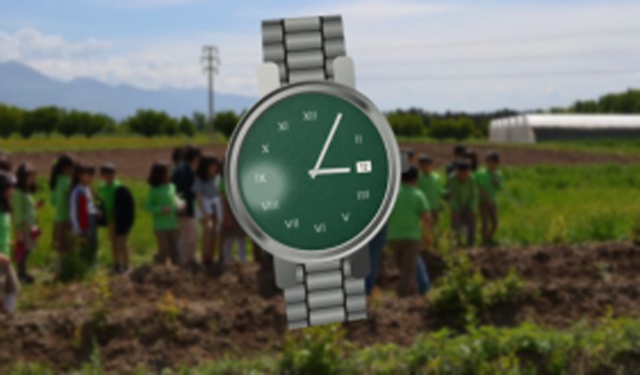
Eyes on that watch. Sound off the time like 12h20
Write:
3h05
